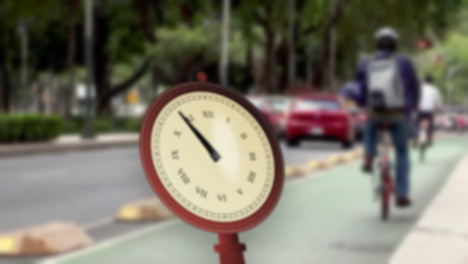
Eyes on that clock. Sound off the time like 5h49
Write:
10h54
